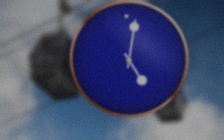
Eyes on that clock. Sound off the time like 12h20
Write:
5h02
